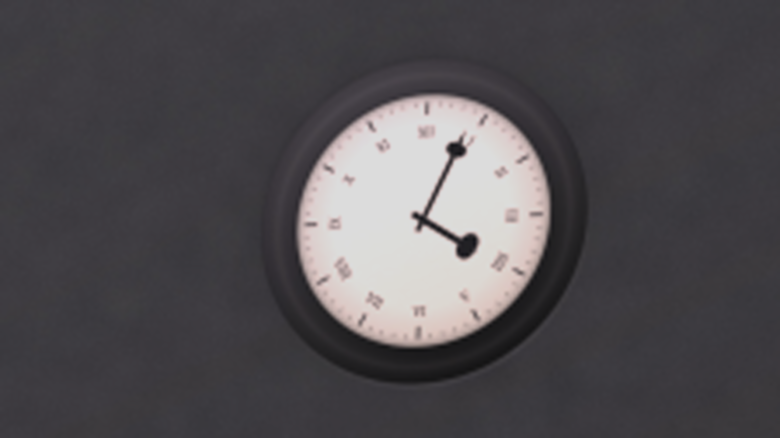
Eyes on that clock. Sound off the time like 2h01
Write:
4h04
